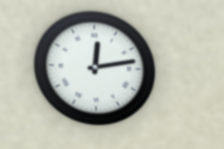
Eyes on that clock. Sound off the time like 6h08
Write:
12h13
